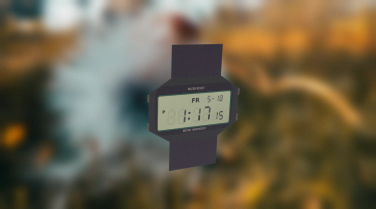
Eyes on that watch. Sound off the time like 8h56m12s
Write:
1h17m15s
